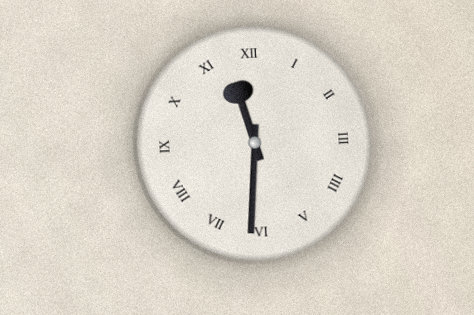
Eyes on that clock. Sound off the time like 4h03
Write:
11h31
